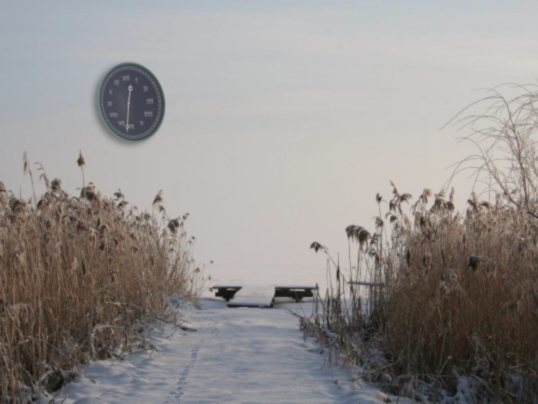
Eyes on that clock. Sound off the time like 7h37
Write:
12h32
